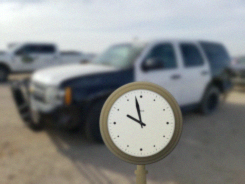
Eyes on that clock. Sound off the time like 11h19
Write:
9h58
